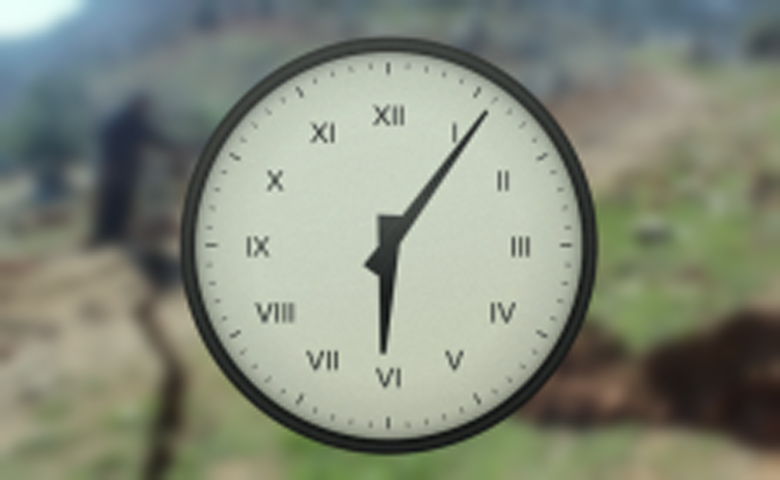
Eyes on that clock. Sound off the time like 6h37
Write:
6h06
